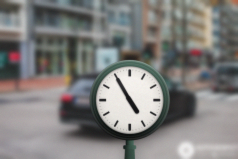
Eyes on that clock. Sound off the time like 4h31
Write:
4h55
